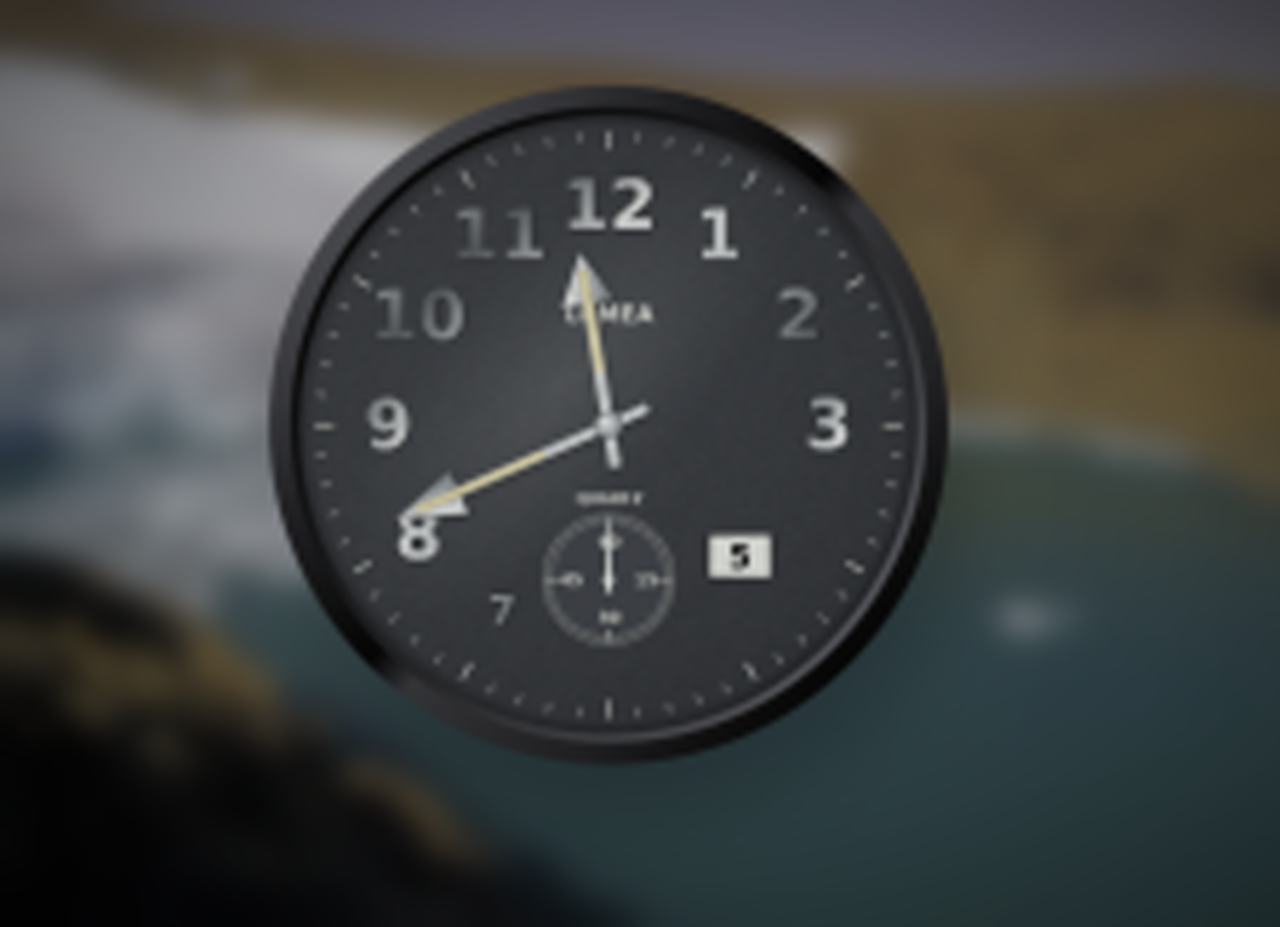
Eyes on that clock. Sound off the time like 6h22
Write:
11h41
